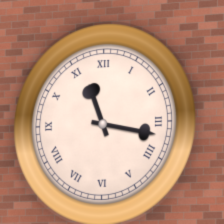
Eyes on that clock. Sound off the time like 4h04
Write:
11h17
